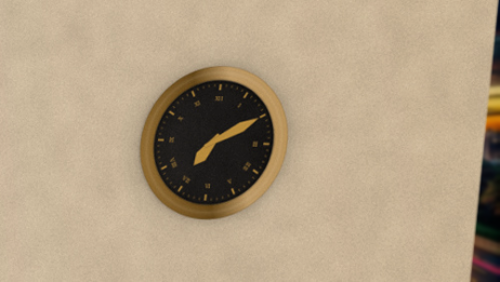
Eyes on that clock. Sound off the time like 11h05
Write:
7h10
